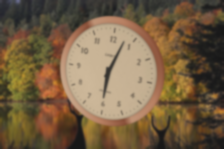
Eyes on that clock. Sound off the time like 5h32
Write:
6h03
